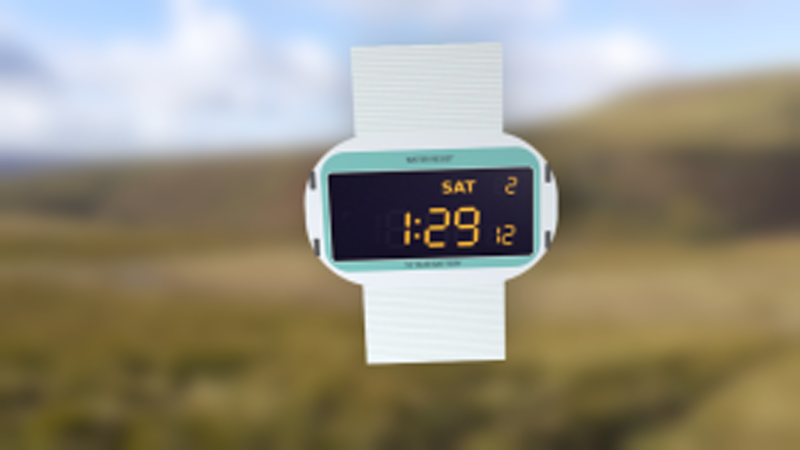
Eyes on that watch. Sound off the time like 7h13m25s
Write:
1h29m12s
